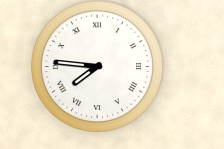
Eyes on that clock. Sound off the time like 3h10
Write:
7h46
